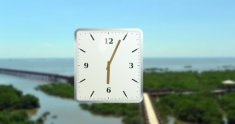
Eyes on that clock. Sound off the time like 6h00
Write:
6h04
